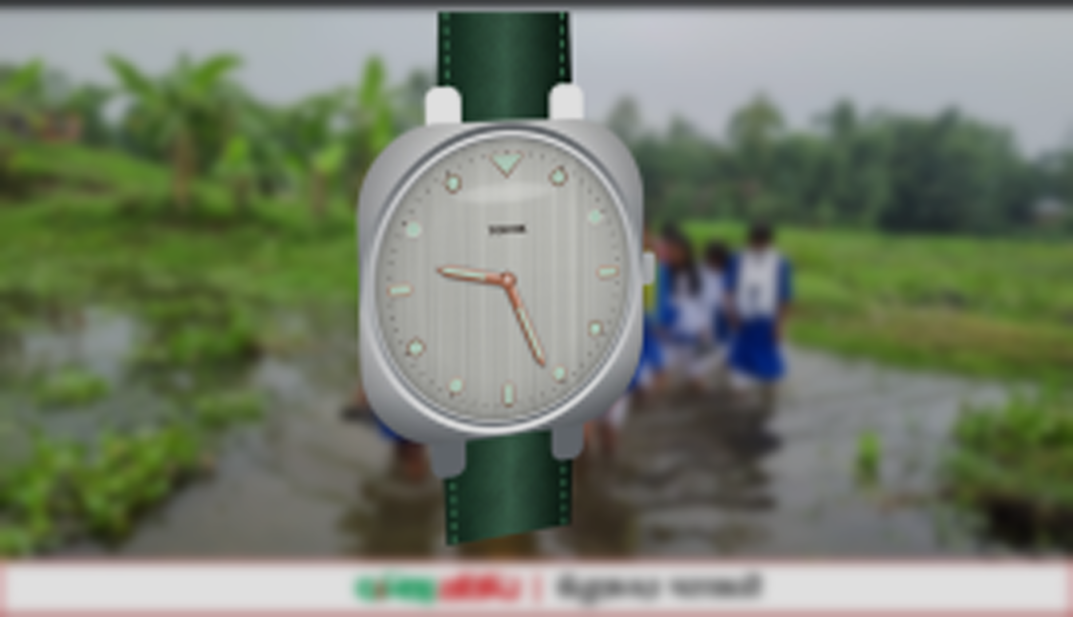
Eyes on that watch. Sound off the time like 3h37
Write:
9h26
